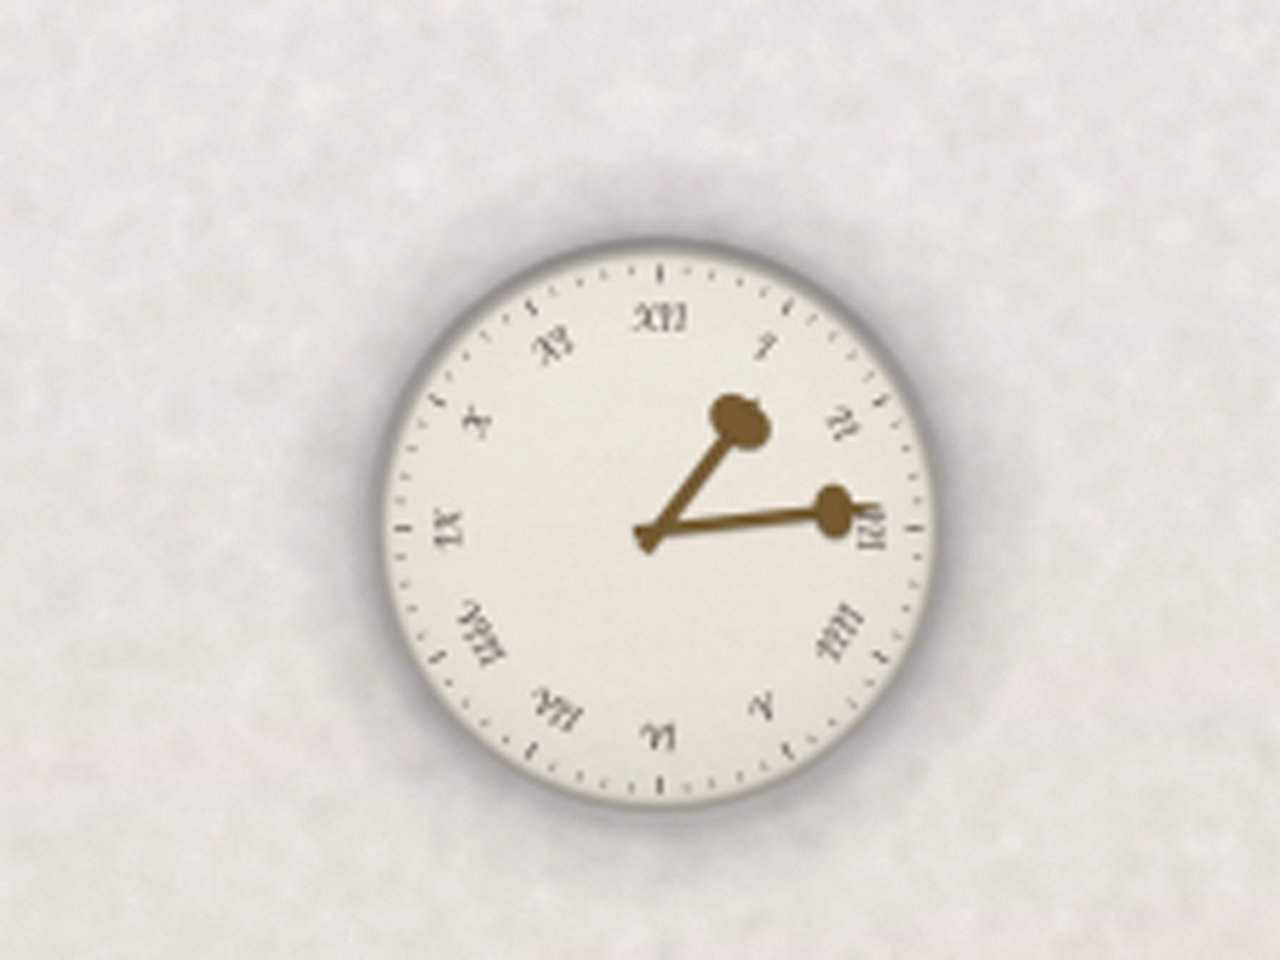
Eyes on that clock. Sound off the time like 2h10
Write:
1h14
